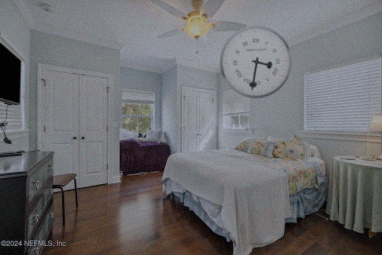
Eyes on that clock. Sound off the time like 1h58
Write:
3h32
